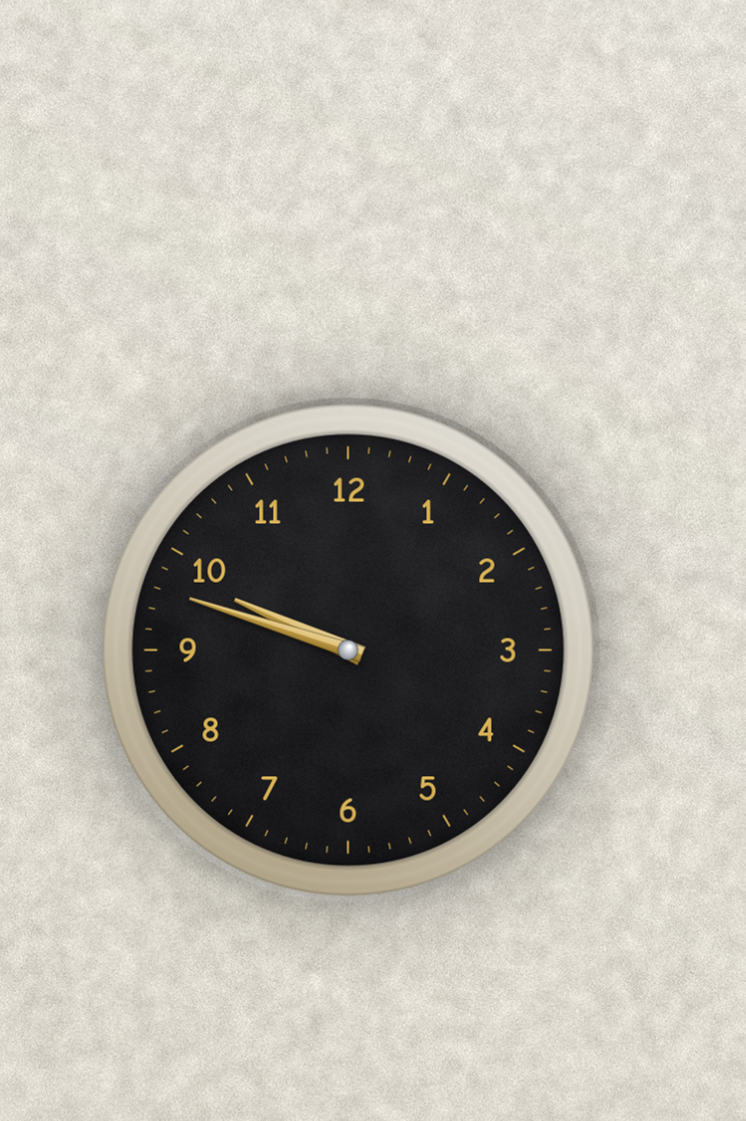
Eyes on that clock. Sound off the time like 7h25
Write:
9h48
